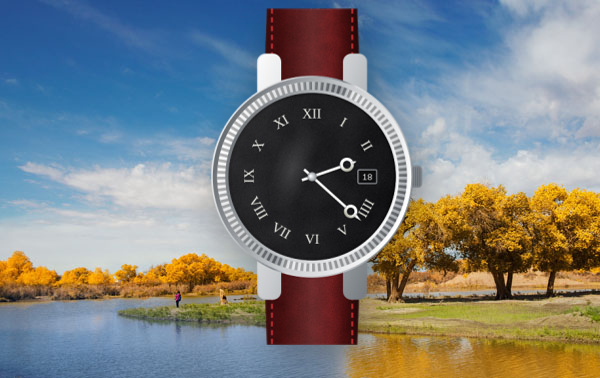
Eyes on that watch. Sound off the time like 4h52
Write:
2h22
